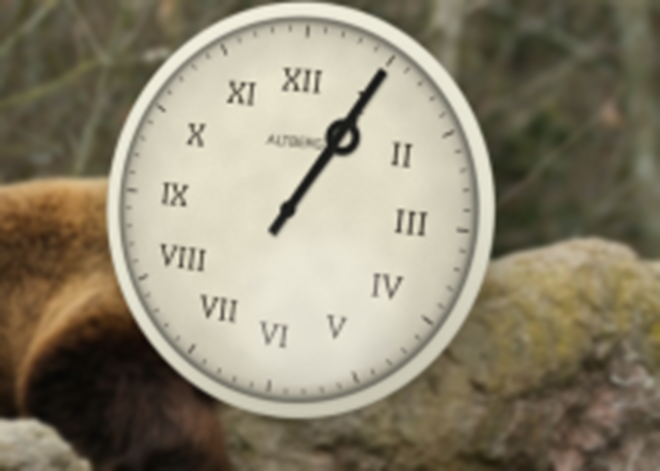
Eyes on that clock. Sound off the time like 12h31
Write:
1h05
